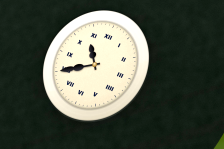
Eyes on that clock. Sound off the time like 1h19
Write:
10h40
